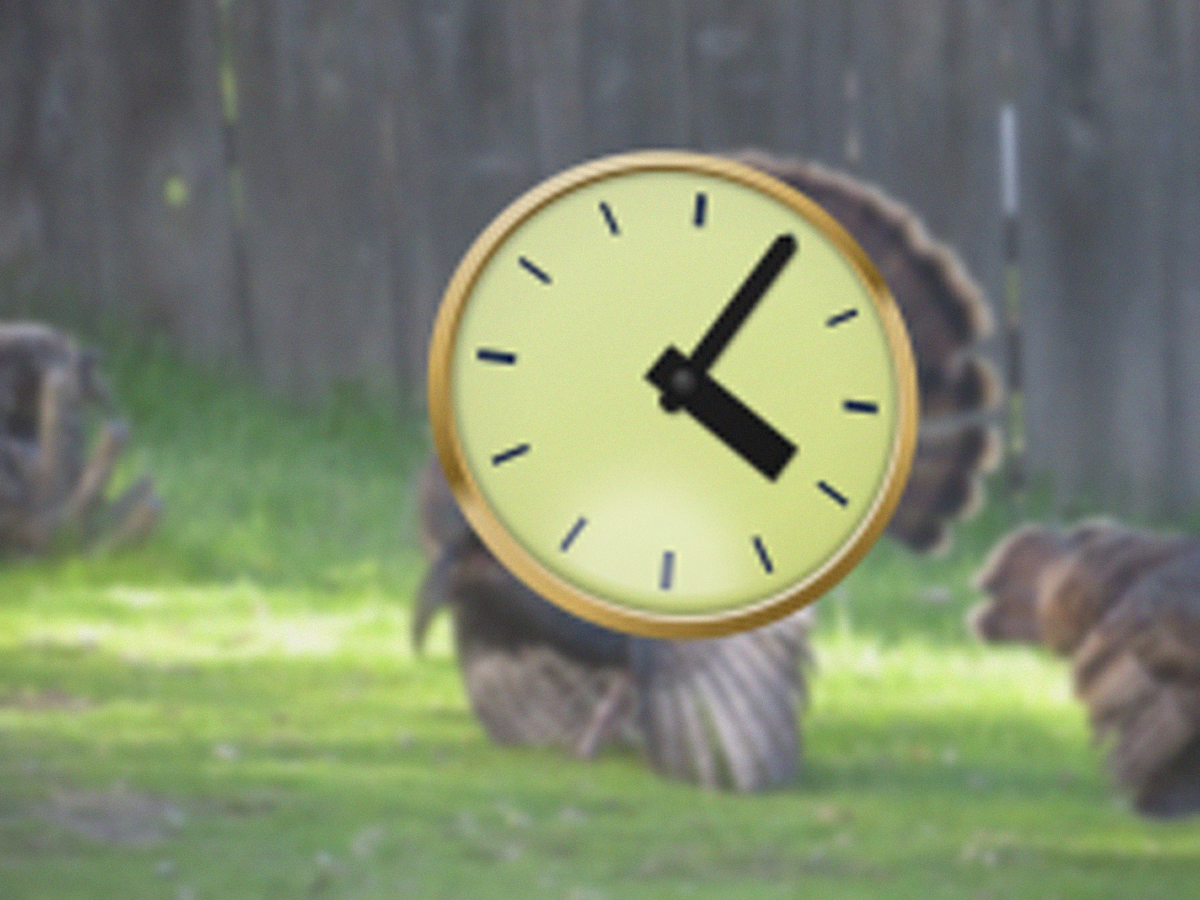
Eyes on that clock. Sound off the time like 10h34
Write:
4h05
